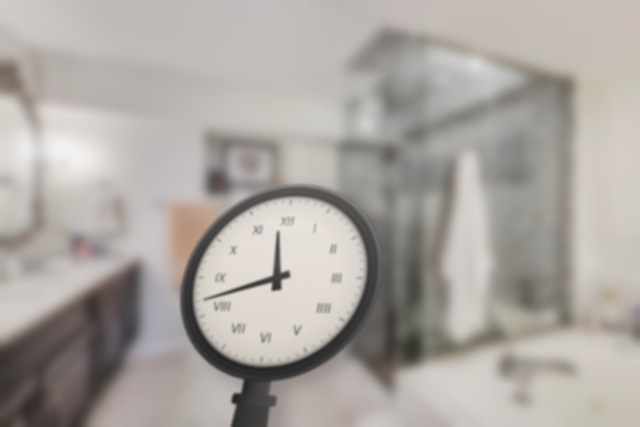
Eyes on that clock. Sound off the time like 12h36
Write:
11h42
